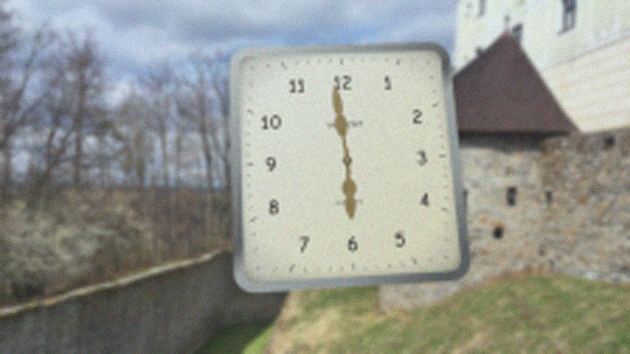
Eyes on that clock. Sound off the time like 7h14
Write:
5h59
